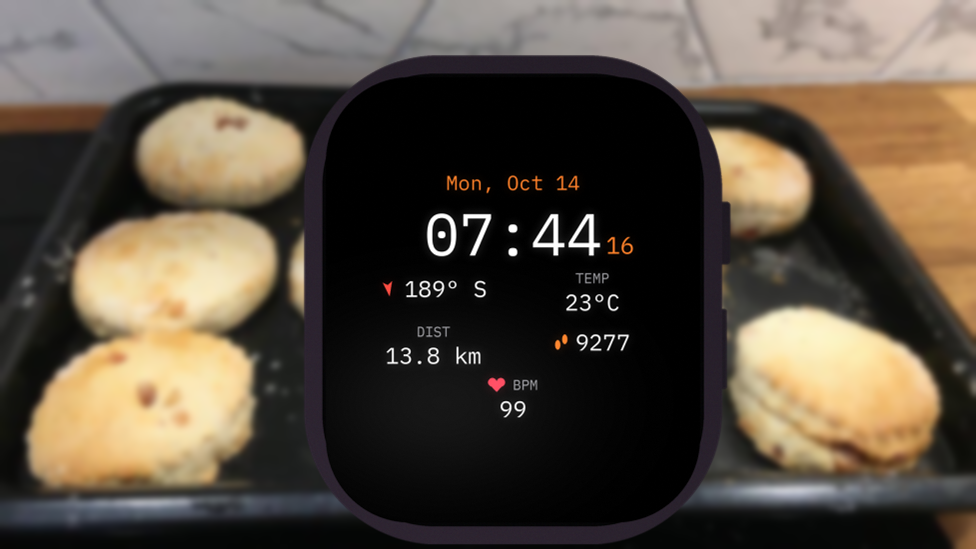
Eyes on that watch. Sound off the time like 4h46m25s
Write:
7h44m16s
